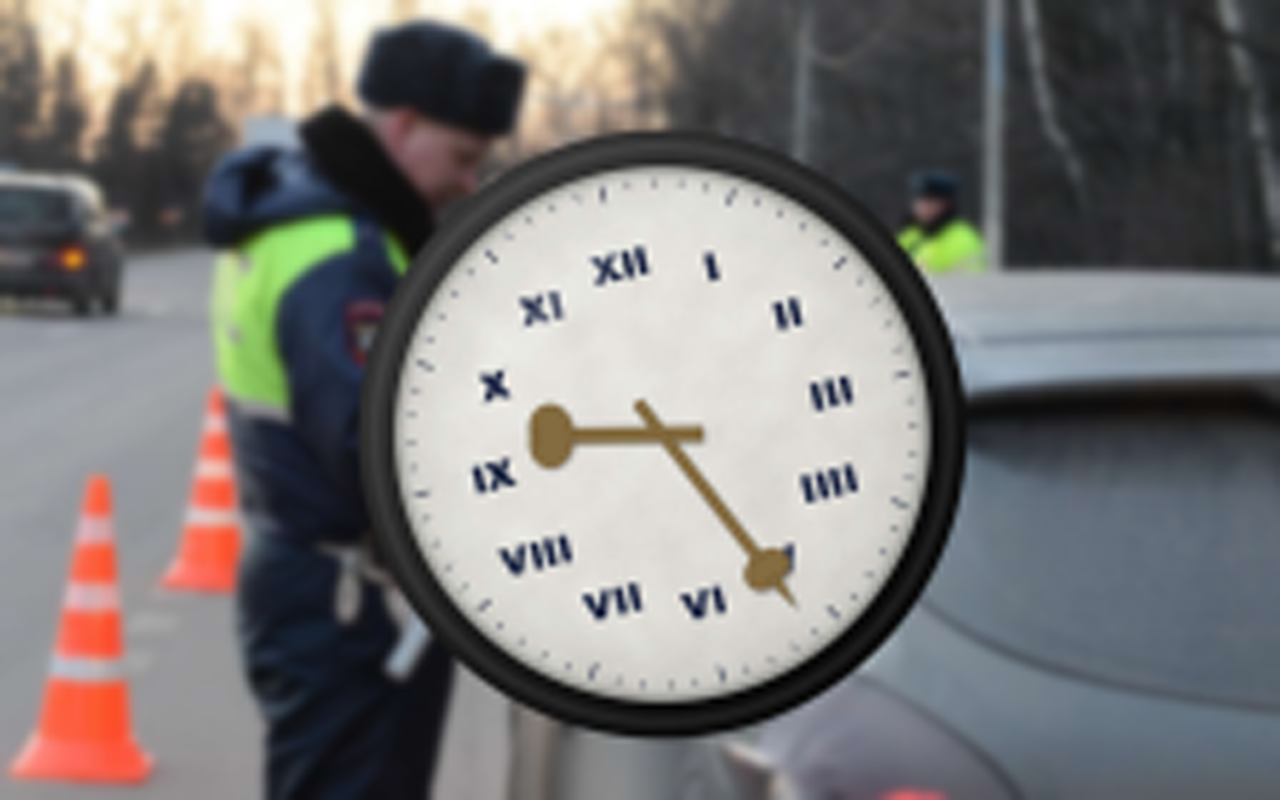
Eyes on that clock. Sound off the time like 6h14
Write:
9h26
